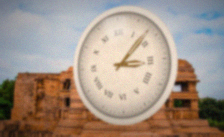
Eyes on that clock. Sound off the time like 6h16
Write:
3h08
